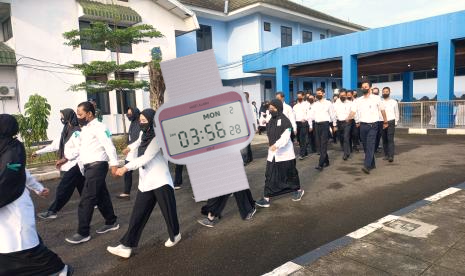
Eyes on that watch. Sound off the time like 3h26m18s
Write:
3h56m28s
